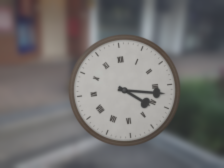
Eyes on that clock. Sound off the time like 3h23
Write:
4h17
